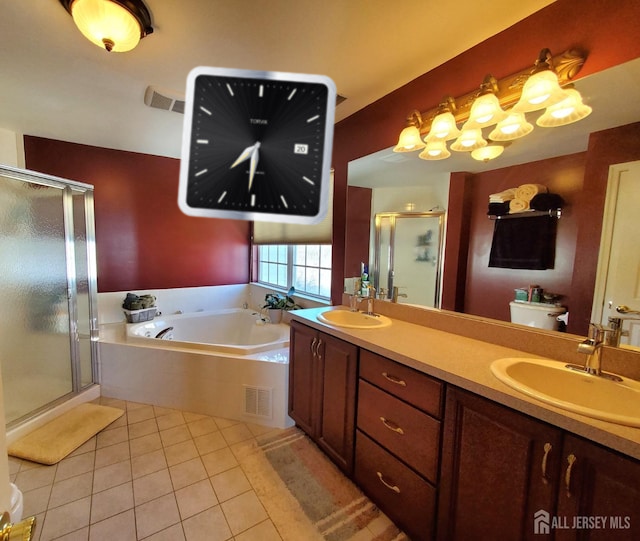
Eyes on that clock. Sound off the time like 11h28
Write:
7h31
